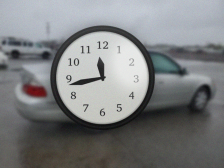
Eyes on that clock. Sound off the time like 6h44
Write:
11h43
